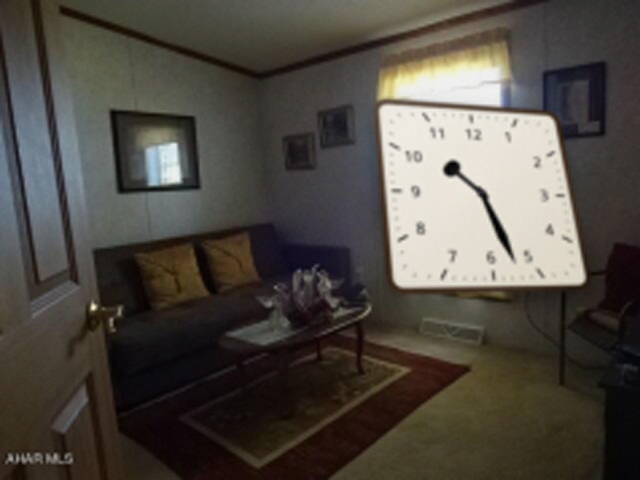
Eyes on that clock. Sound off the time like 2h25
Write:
10h27
